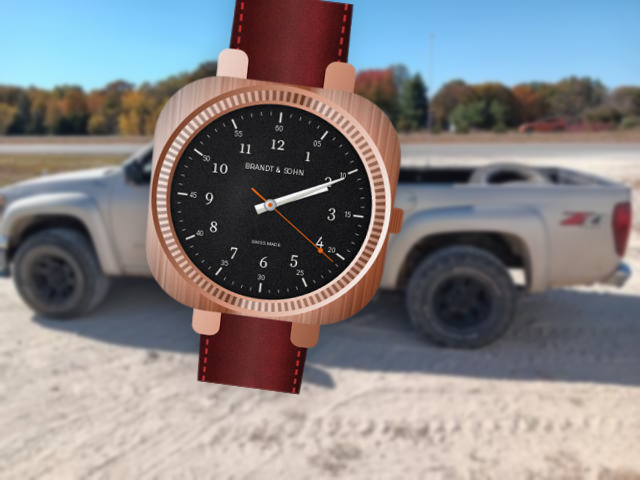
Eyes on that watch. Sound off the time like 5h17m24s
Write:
2h10m21s
